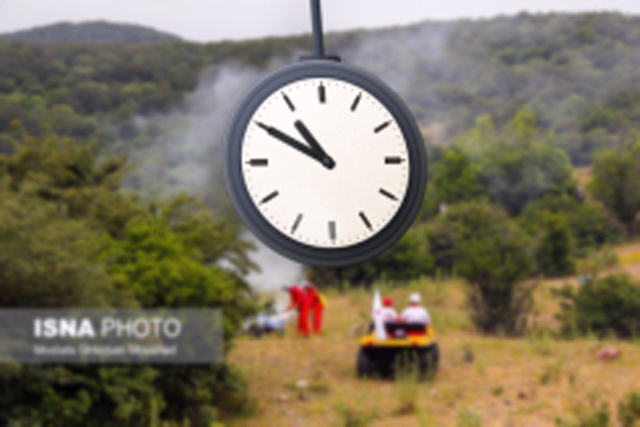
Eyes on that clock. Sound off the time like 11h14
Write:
10h50
